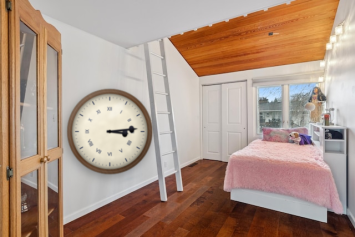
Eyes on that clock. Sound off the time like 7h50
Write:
3h14
